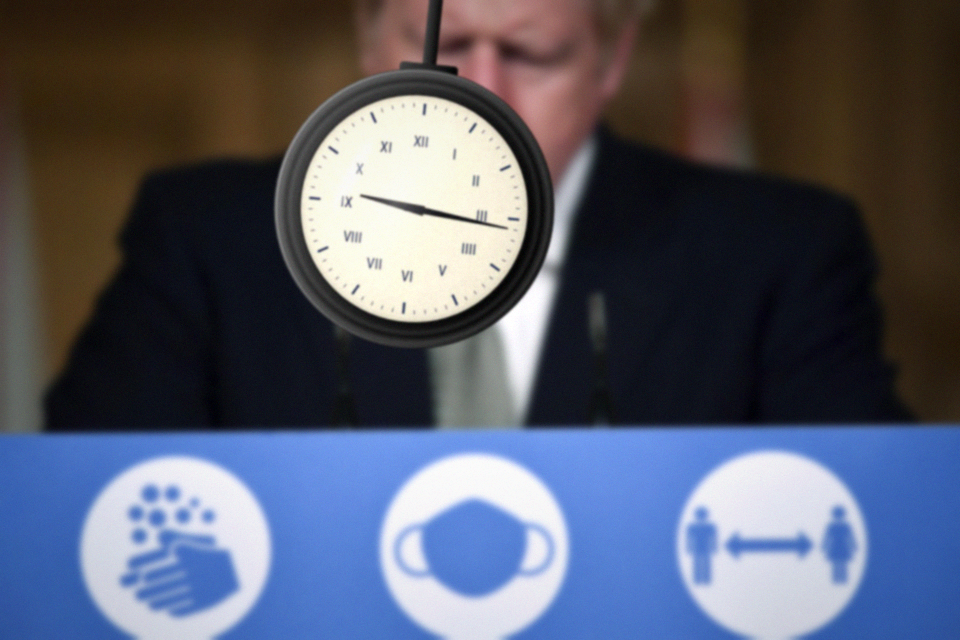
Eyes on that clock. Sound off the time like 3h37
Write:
9h16
